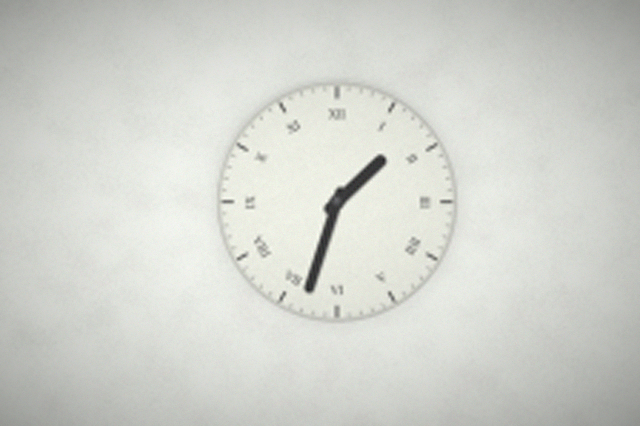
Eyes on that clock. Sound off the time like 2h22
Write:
1h33
